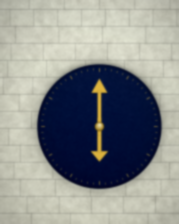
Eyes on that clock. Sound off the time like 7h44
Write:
6h00
